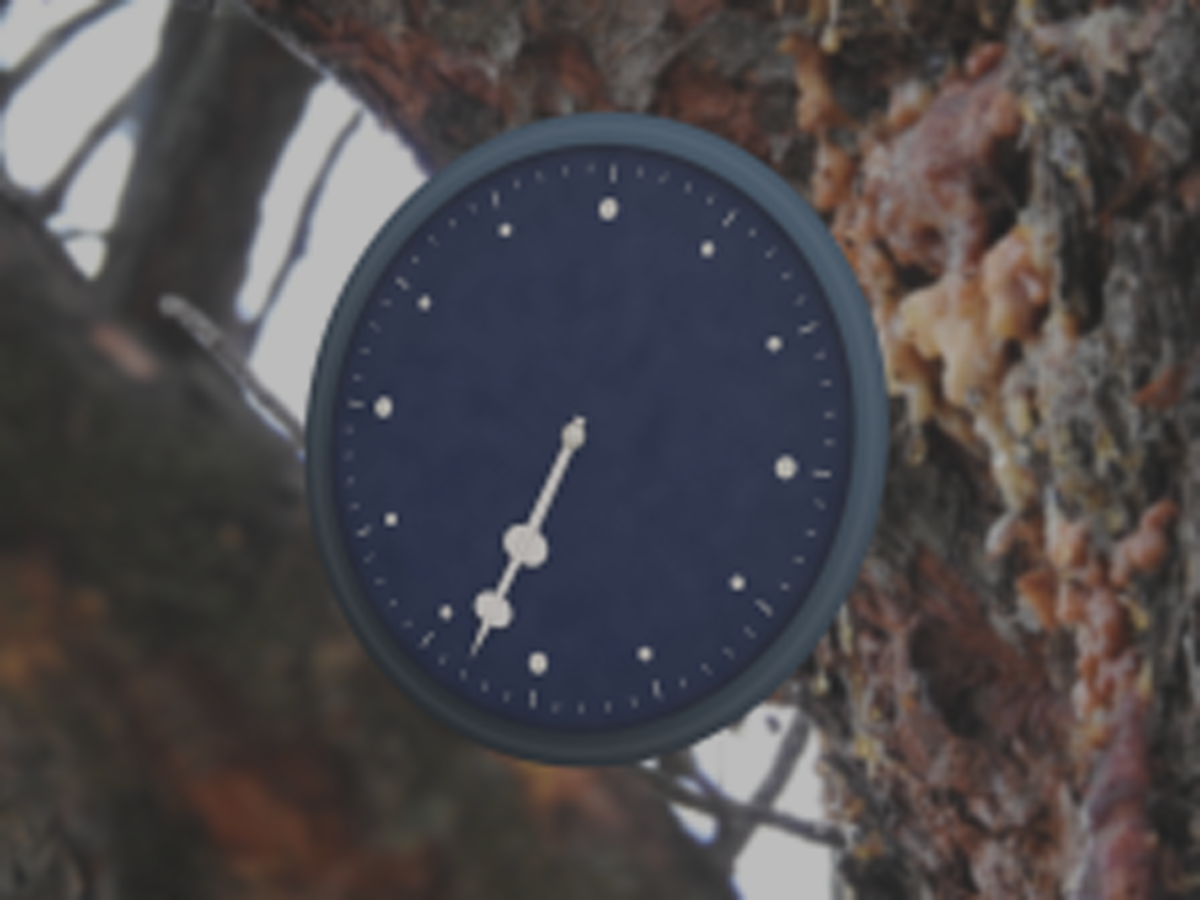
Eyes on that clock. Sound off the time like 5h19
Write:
6h33
